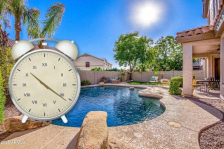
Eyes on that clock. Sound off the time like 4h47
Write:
10h21
